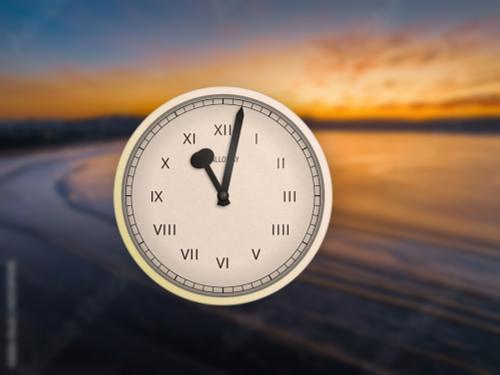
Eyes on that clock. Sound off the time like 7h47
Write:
11h02
